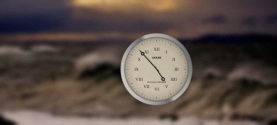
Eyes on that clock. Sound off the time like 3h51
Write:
4h53
